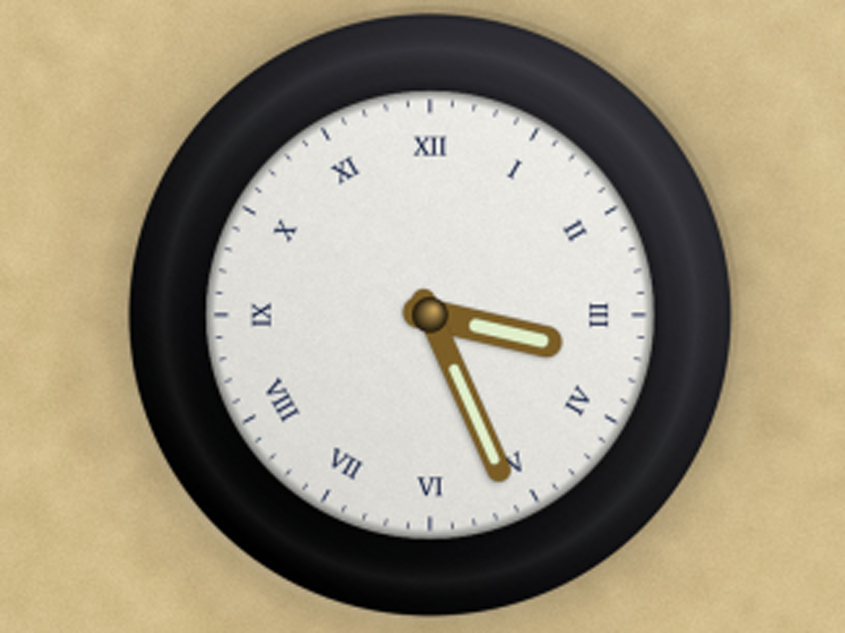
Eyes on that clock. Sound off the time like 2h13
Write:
3h26
